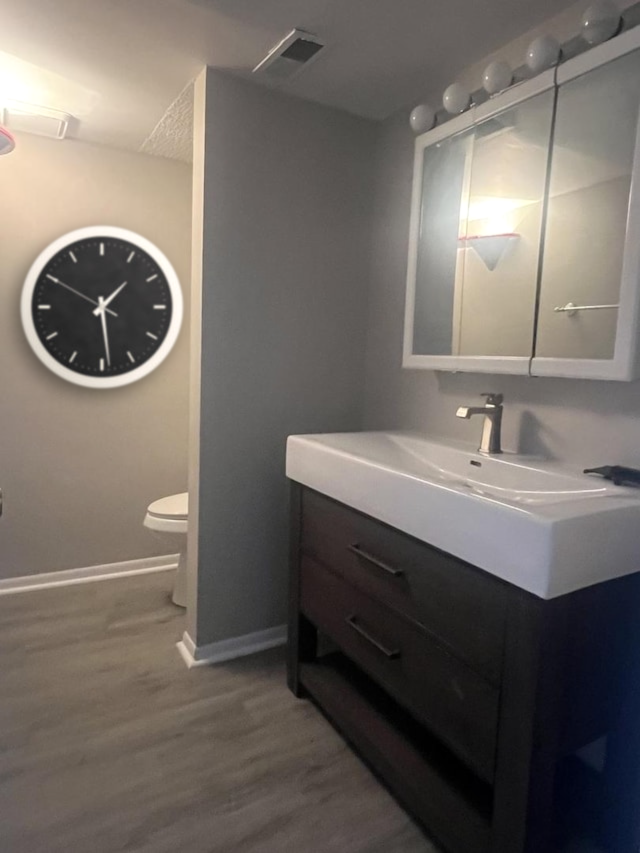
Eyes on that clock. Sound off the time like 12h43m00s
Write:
1h28m50s
